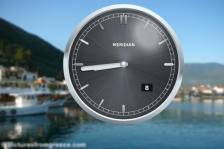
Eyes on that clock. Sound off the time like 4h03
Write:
8h44
